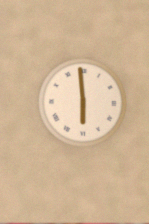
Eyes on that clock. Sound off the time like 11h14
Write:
5h59
